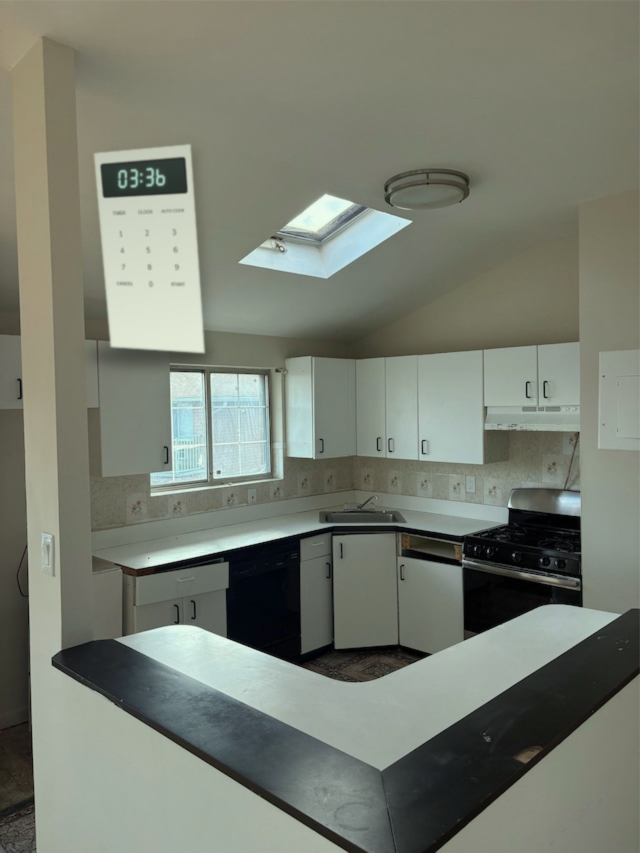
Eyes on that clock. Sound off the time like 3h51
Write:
3h36
